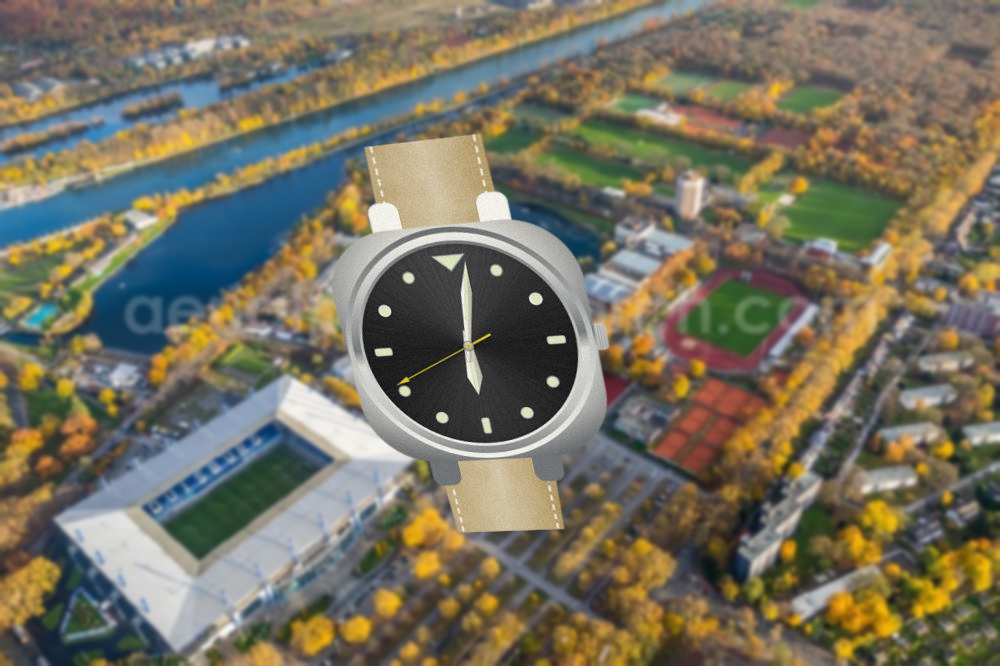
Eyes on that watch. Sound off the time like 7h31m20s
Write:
6h01m41s
